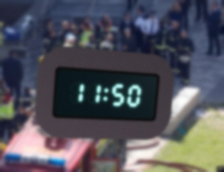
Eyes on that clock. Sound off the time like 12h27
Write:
11h50
